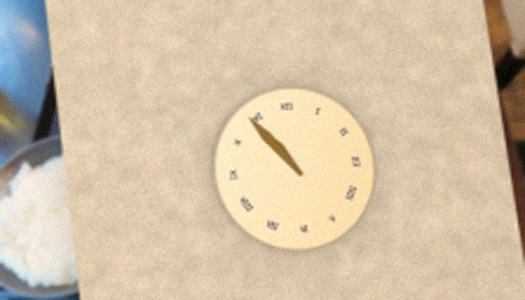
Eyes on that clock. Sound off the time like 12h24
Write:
10h54
